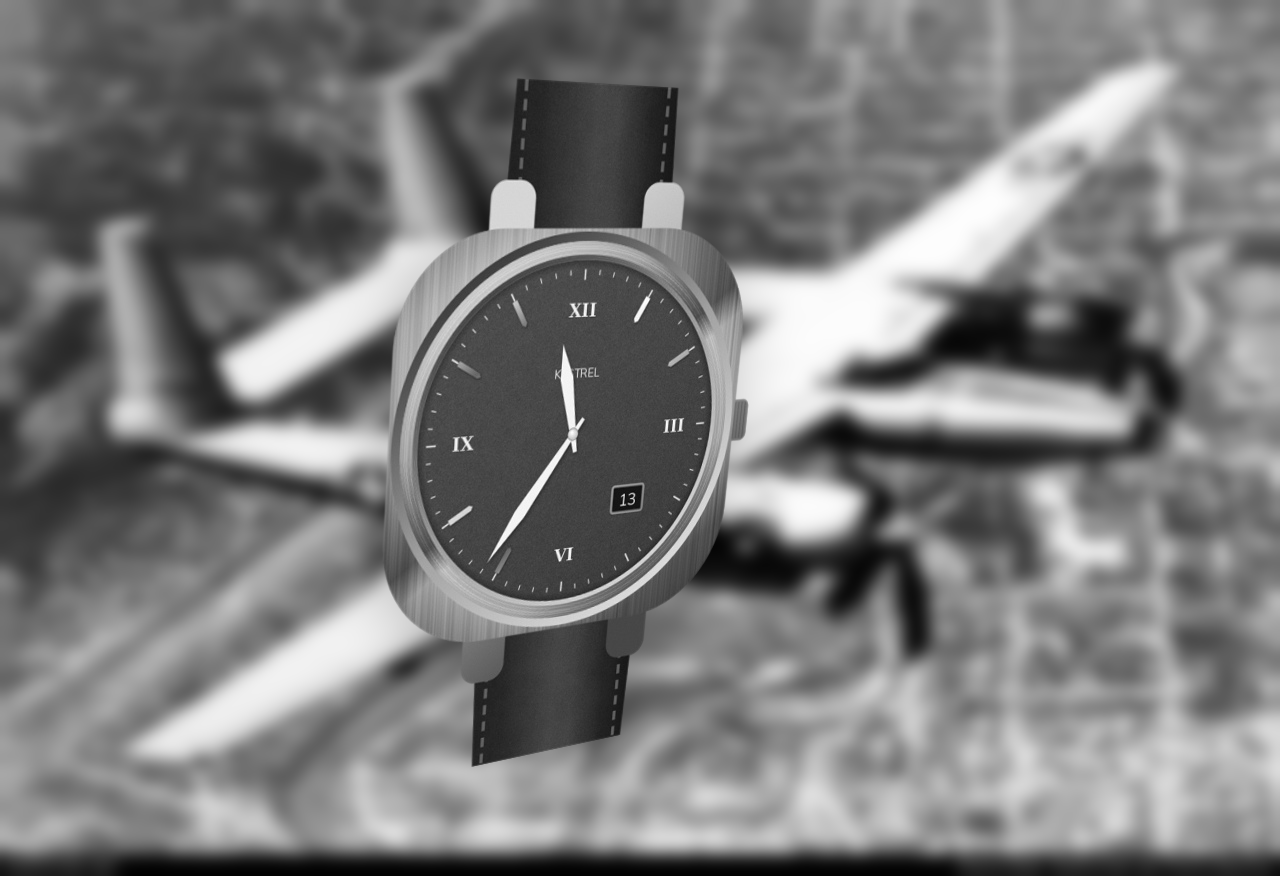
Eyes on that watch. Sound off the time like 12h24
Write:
11h36
